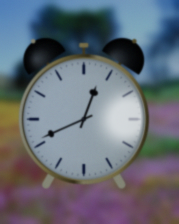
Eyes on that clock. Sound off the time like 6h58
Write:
12h41
